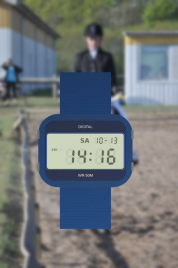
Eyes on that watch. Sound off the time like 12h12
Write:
14h16
